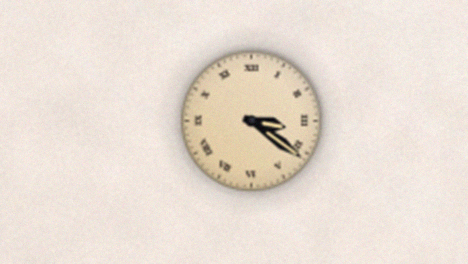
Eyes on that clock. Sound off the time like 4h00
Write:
3h21
